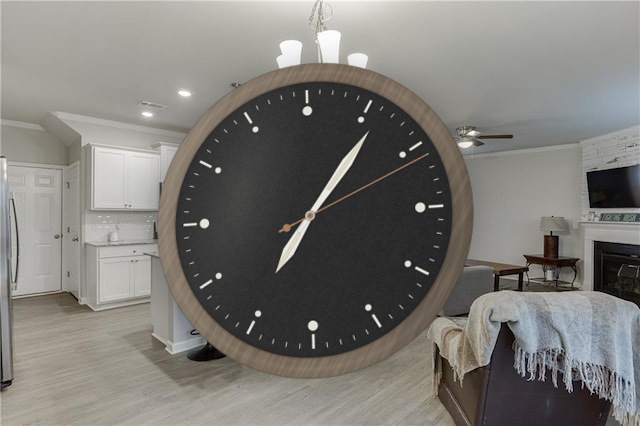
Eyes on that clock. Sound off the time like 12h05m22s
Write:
7h06m11s
